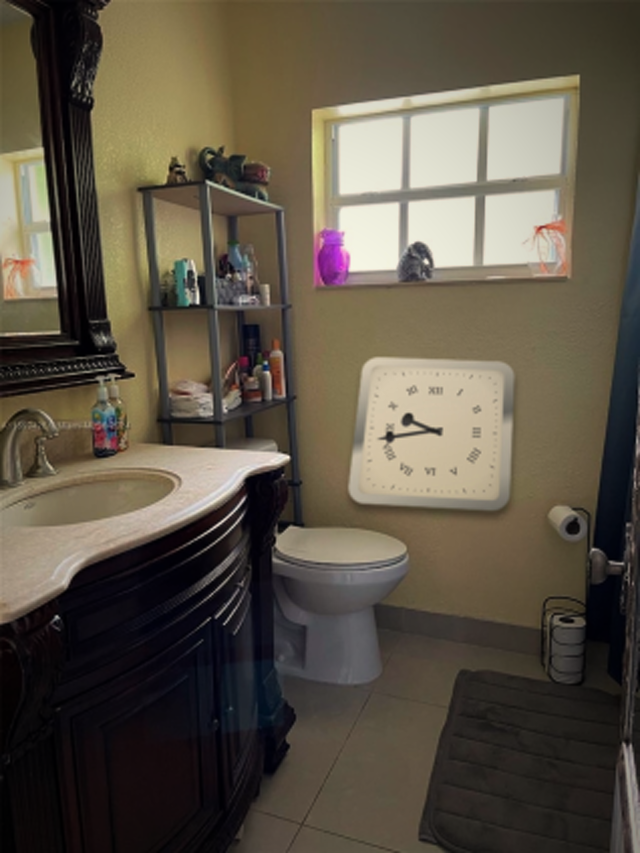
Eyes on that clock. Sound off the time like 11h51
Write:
9h43
